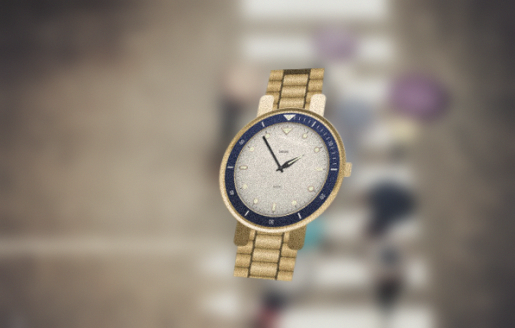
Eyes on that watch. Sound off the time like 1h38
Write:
1h54
